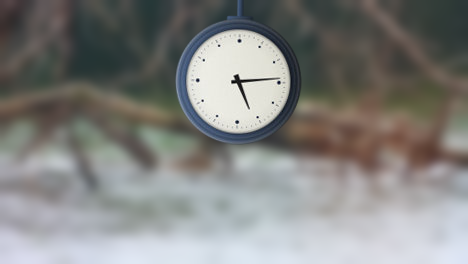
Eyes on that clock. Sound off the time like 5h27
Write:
5h14
